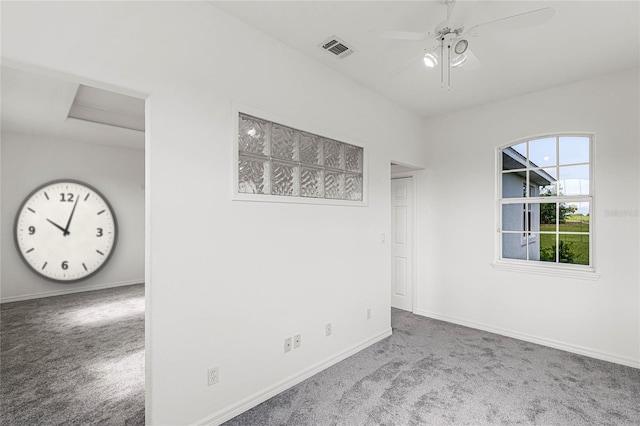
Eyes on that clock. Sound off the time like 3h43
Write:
10h03
